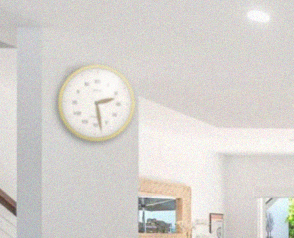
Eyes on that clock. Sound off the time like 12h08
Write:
2h28
